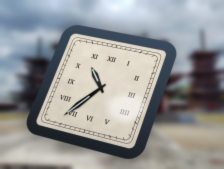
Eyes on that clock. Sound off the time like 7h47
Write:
10h36
